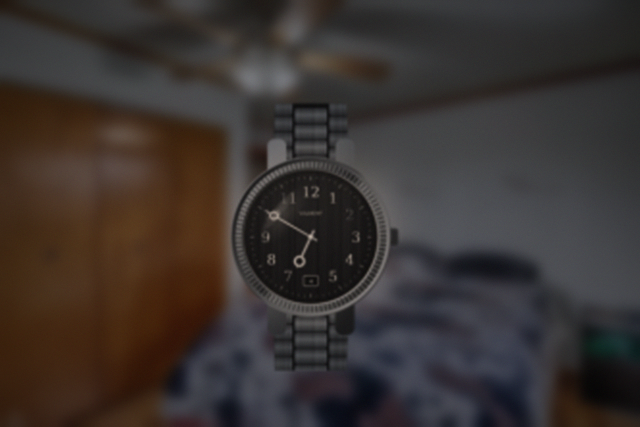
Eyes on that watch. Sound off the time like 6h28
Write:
6h50
